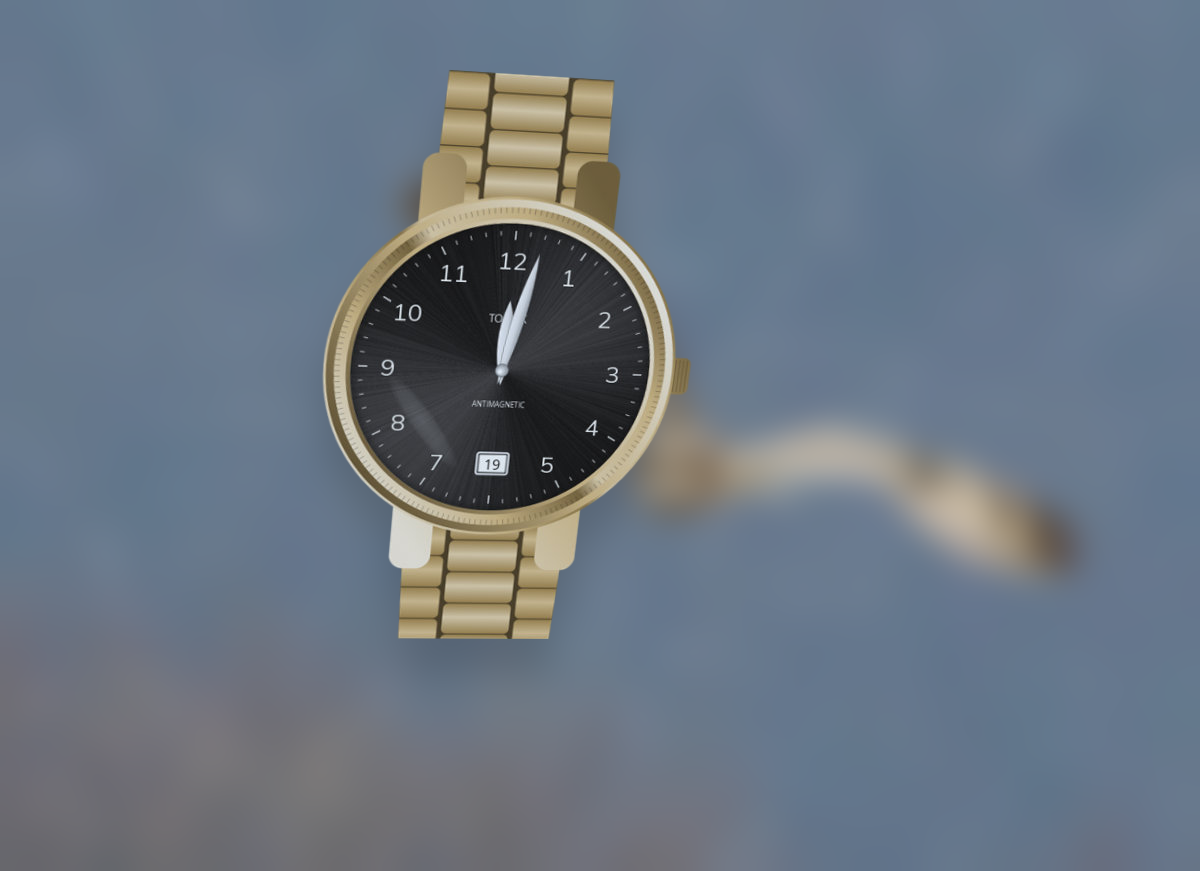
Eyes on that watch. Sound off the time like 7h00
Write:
12h02
